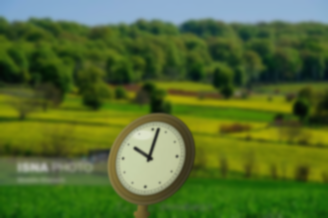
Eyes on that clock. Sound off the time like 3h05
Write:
10h02
